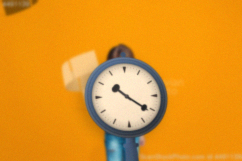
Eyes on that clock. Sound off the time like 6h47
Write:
10h21
